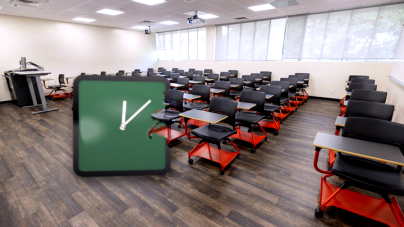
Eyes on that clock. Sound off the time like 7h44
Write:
12h08
